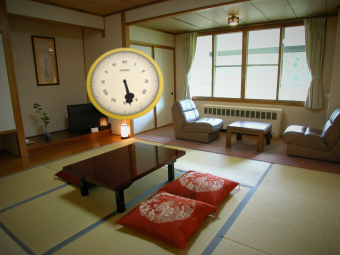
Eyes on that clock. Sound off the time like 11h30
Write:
5h28
